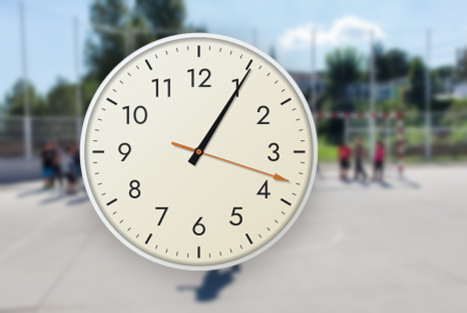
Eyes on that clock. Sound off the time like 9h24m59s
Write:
1h05m18s
